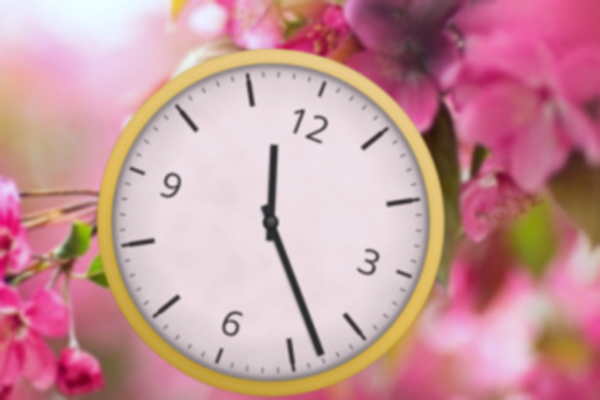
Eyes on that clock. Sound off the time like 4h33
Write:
11h23
